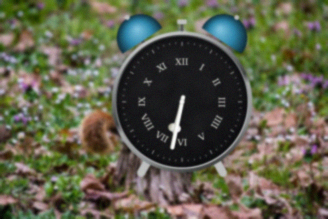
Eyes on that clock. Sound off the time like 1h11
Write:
6h32
